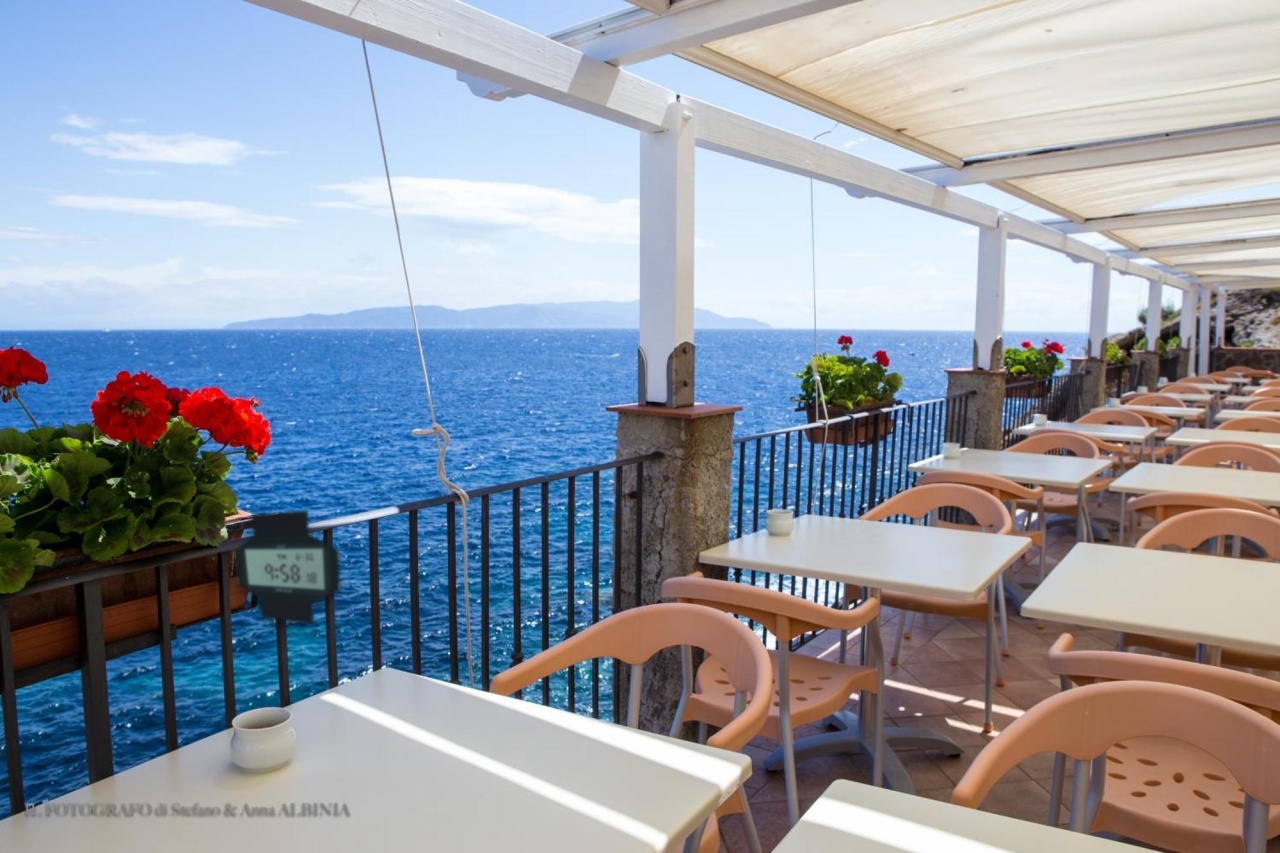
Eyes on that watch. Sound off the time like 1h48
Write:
9h58
